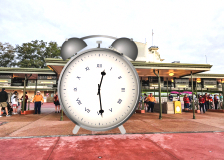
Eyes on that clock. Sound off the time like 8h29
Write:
12h29
